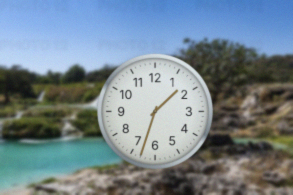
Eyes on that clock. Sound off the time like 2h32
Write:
1h33
